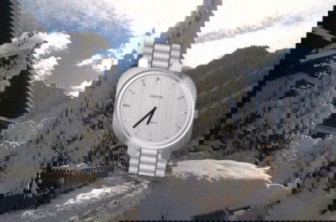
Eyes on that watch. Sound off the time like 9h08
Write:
6h37
